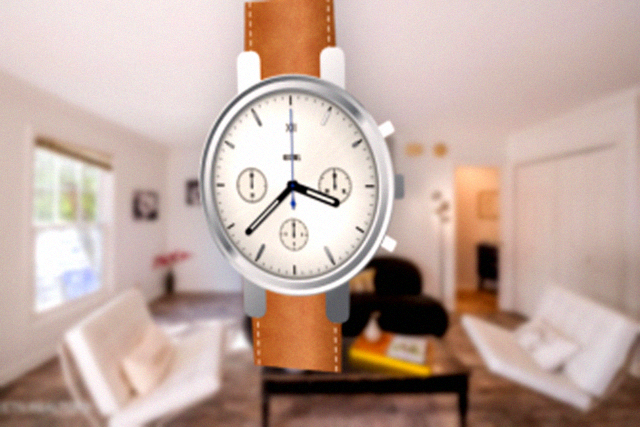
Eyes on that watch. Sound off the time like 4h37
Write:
3h38
